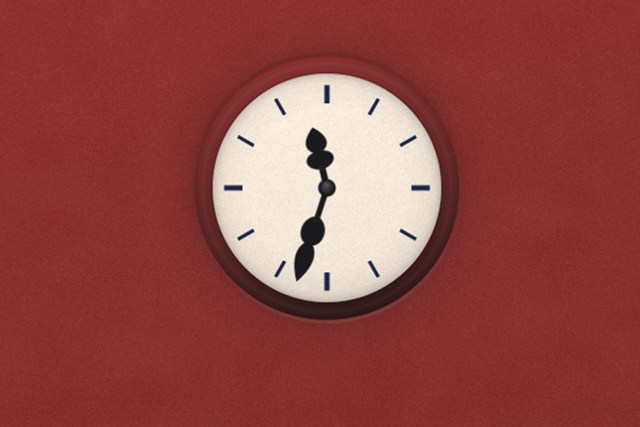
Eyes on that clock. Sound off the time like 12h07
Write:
11h33
